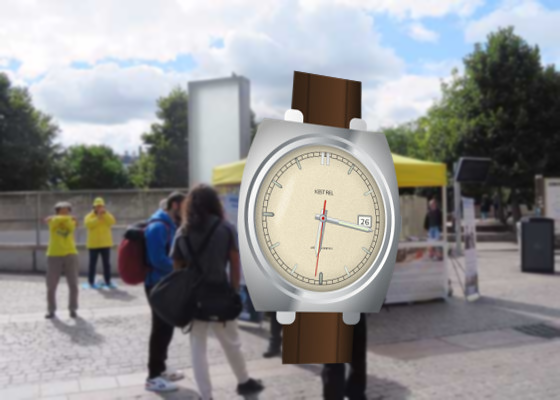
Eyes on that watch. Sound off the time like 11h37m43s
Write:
6h16m31s
